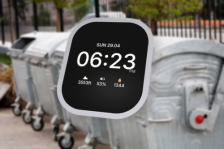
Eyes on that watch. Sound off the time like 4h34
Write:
6h23
